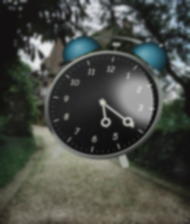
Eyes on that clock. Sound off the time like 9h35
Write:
5h20
